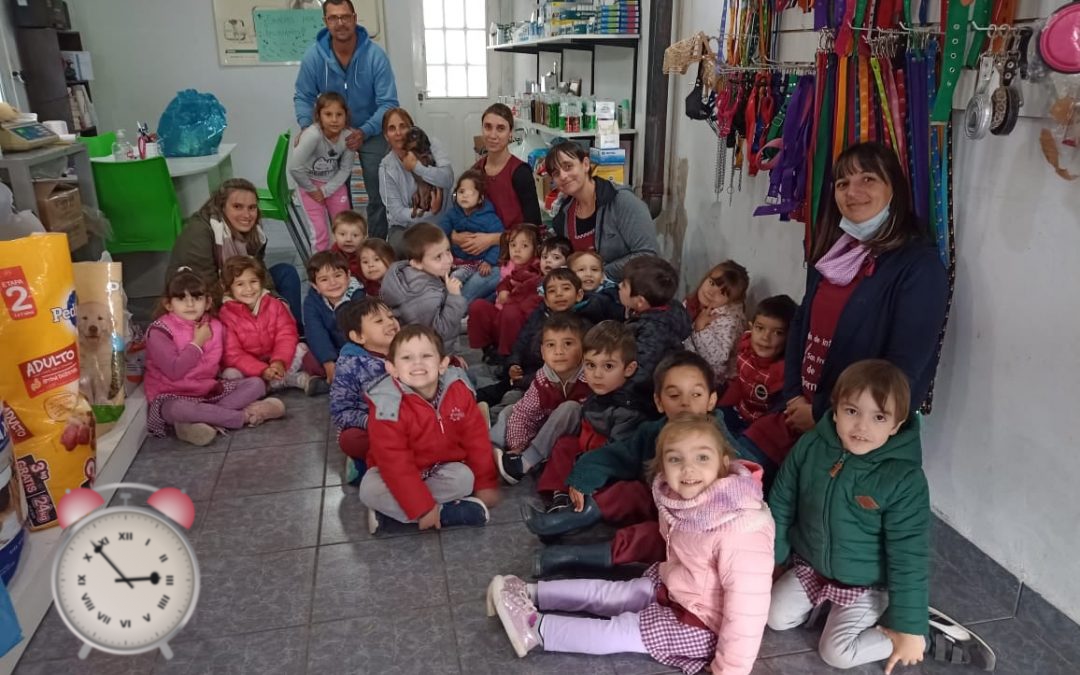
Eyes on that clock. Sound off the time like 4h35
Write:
2h53
